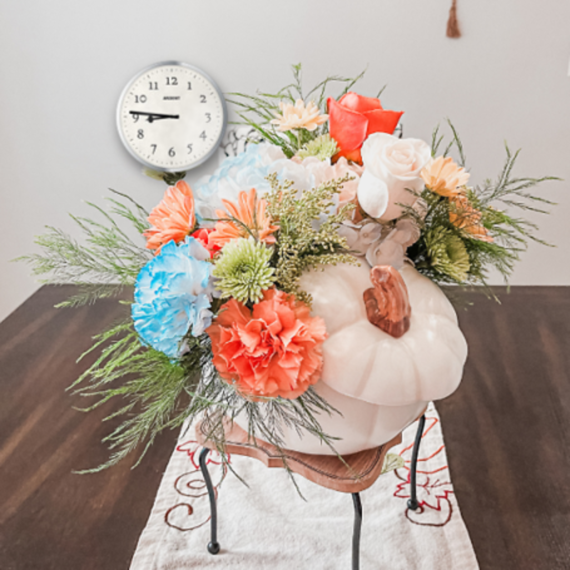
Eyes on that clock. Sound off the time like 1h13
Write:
8h46
